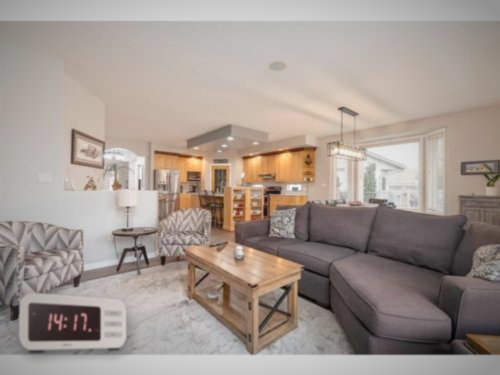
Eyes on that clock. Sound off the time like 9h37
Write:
14h17
